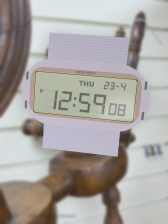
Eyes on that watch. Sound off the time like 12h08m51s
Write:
12h59m08s
